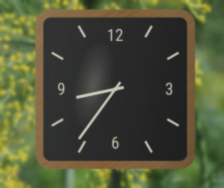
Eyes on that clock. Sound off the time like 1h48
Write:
8h36
